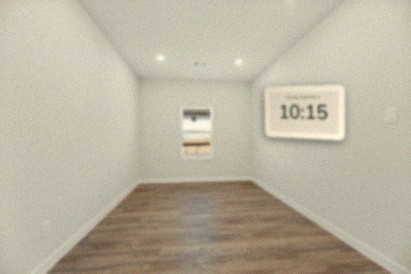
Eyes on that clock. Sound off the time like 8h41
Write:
10h15
